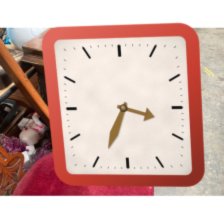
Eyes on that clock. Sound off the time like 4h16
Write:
3h34
